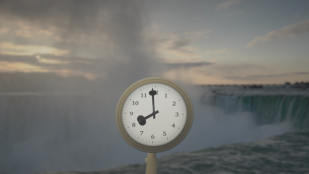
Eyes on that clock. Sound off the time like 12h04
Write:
7h59
